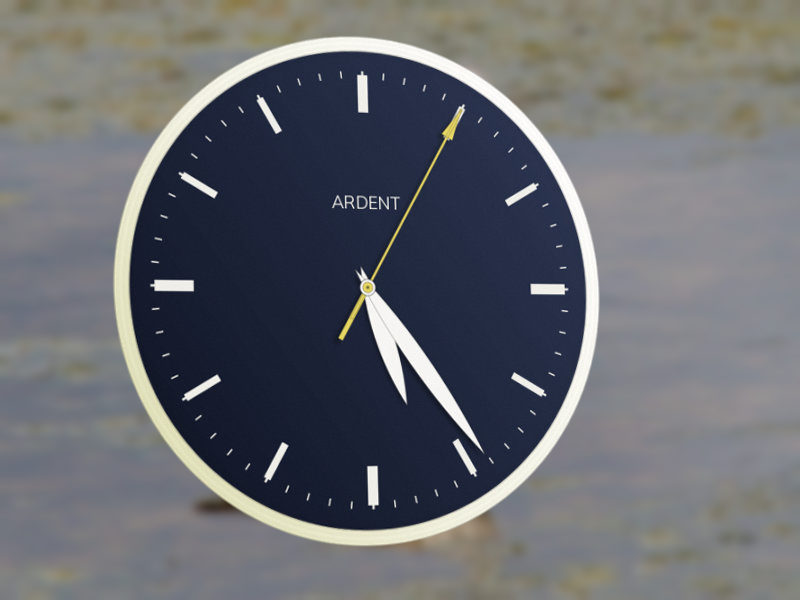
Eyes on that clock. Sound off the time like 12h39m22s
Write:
5h24m05s
